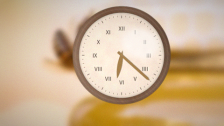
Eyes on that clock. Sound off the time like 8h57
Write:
6h22
